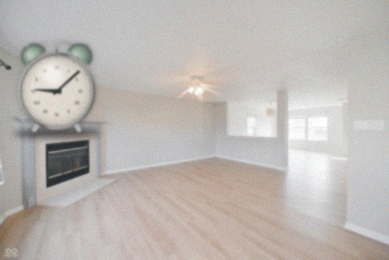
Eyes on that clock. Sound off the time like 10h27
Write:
9h08
